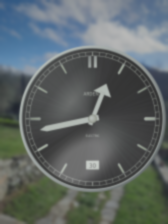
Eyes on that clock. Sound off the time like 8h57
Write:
12h43
